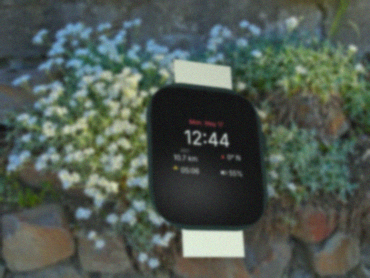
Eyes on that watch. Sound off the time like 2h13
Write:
12h44
